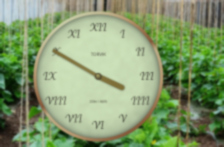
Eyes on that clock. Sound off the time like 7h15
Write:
3h50
